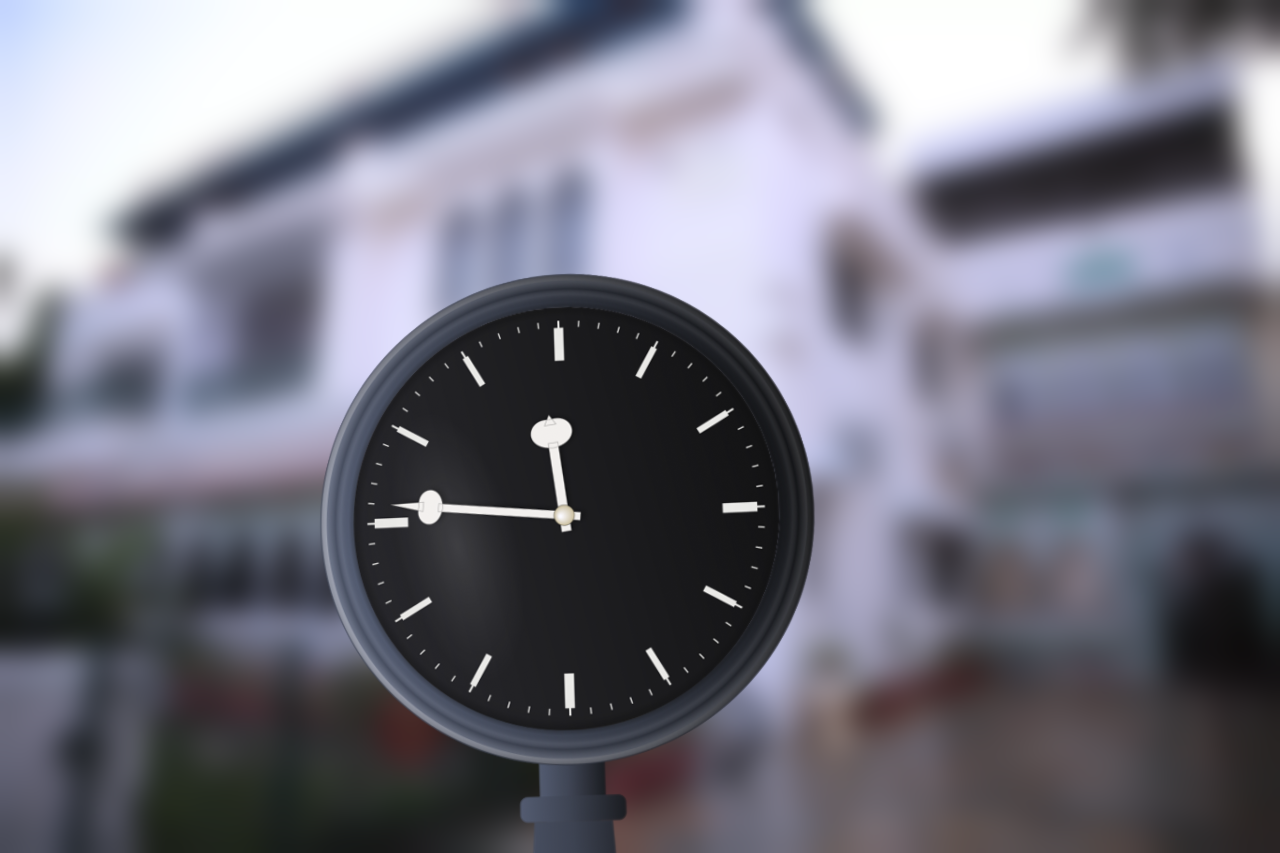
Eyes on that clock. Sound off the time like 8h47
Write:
11h46
